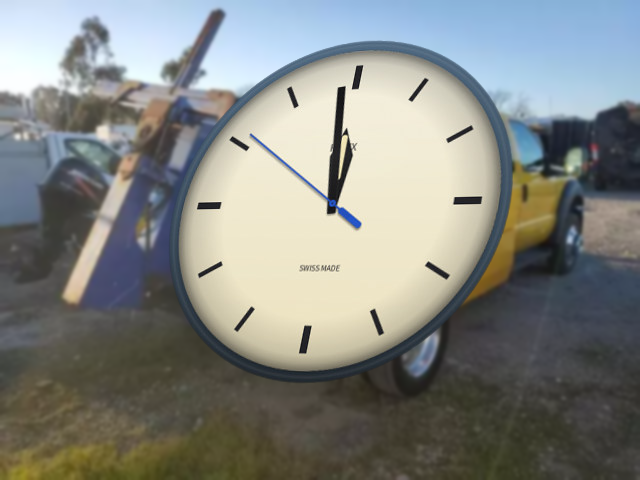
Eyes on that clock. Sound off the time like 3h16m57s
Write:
11h58m51s
